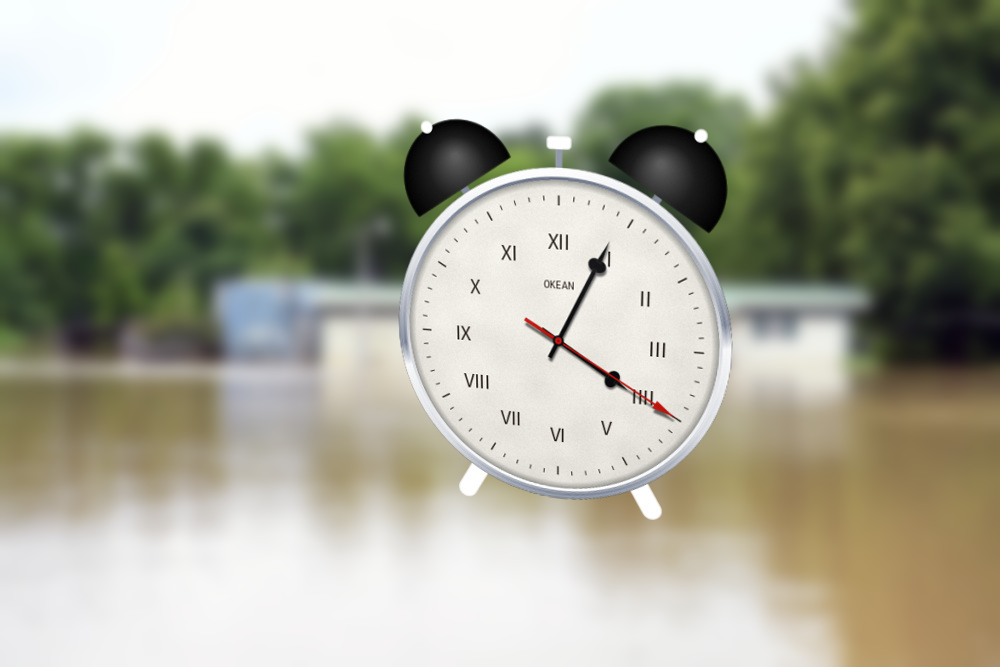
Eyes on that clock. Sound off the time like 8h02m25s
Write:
4h04m20s
